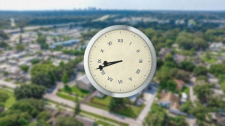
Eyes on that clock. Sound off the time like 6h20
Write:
8h42
